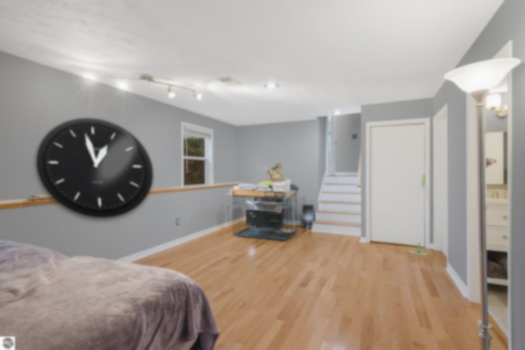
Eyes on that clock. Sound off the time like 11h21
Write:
12h58
